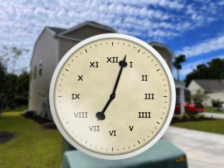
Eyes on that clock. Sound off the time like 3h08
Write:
7h03
